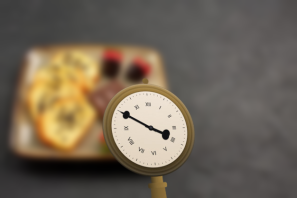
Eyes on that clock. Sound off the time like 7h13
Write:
3h50
